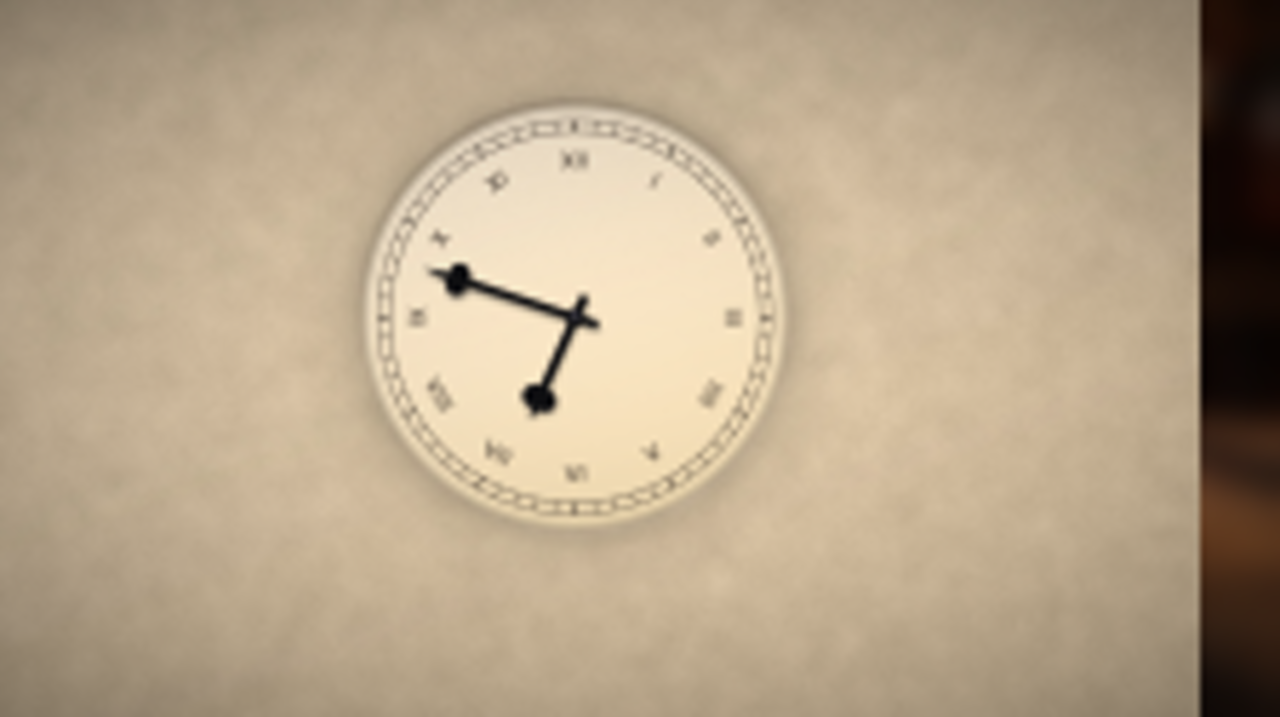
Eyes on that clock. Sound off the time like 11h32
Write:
6h48
